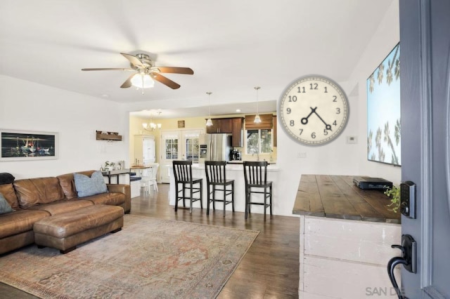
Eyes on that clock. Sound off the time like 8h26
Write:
7h23
